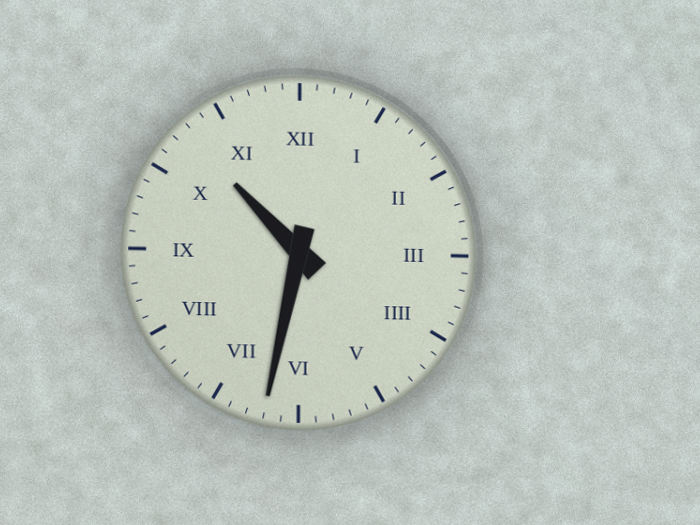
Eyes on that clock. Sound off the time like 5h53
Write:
10h32
